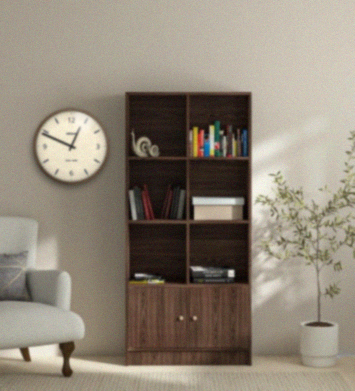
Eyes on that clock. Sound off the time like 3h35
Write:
12h49
